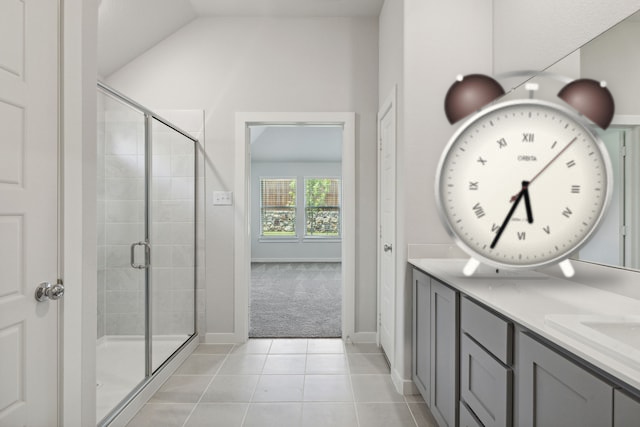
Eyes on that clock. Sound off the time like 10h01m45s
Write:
5h34m07s
